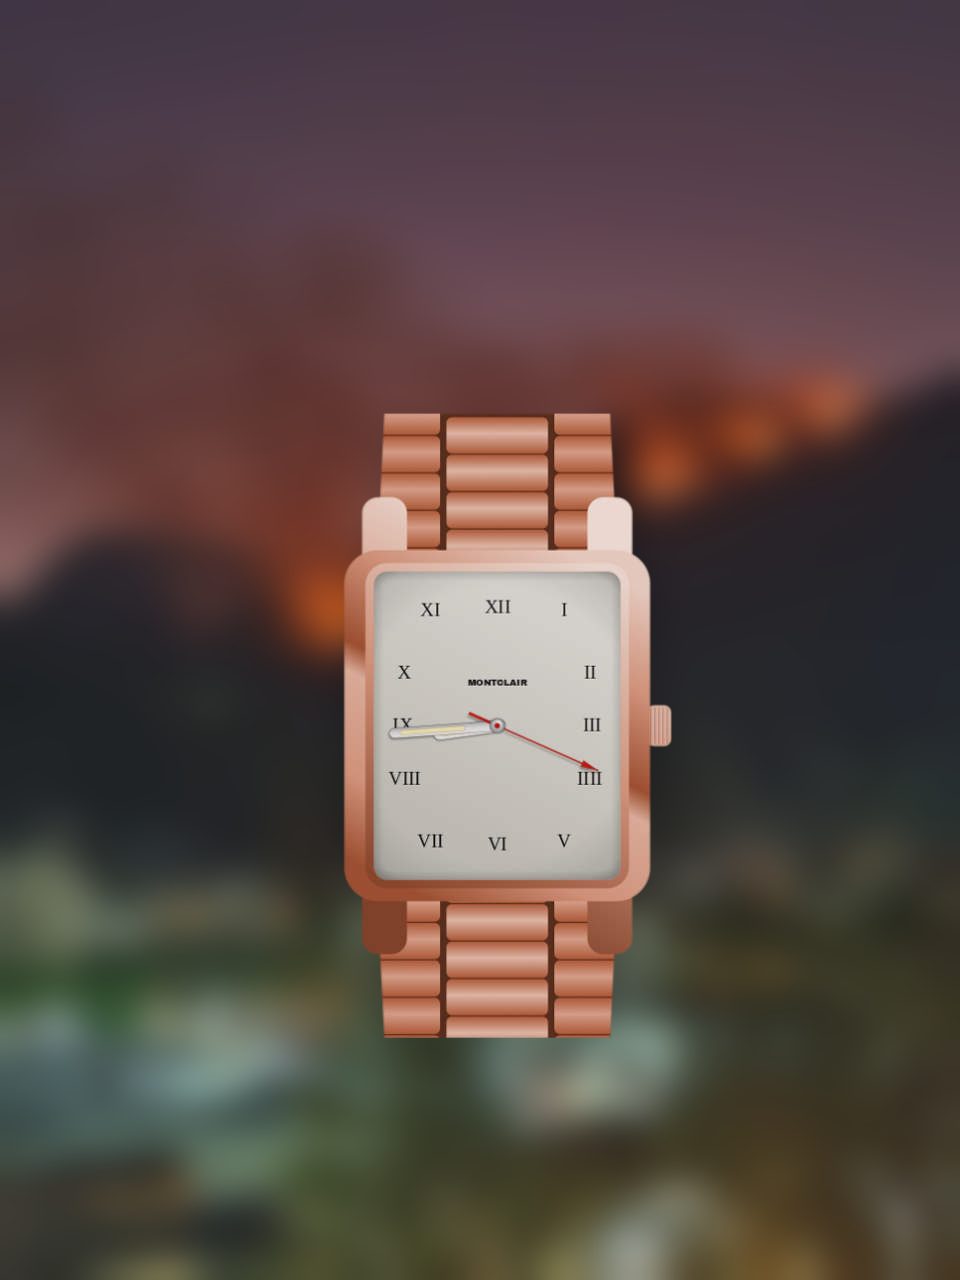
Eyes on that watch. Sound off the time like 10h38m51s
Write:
8h44m19s
